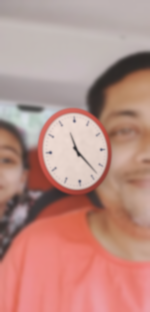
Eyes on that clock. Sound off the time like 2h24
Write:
11h23
